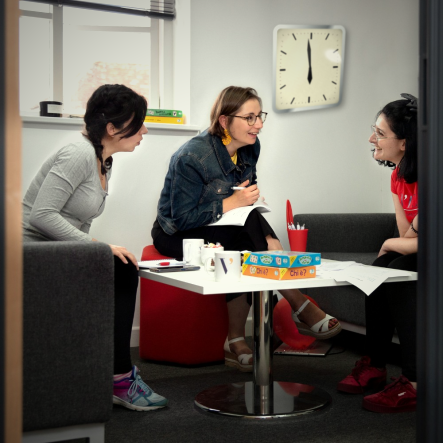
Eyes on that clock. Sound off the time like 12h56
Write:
5h59
